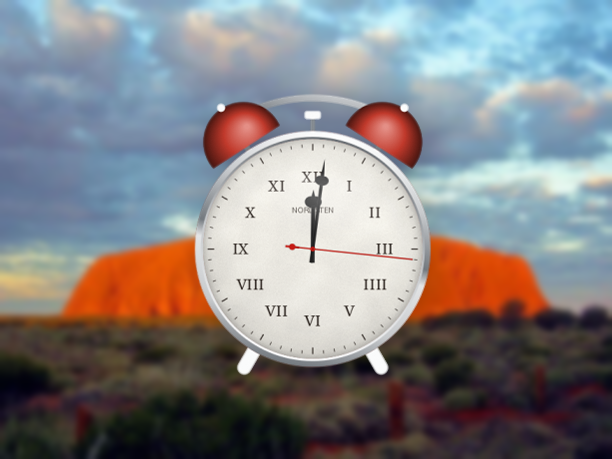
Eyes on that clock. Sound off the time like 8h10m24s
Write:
12h01m16s
